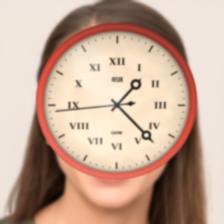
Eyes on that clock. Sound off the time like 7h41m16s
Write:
1h22m44s
